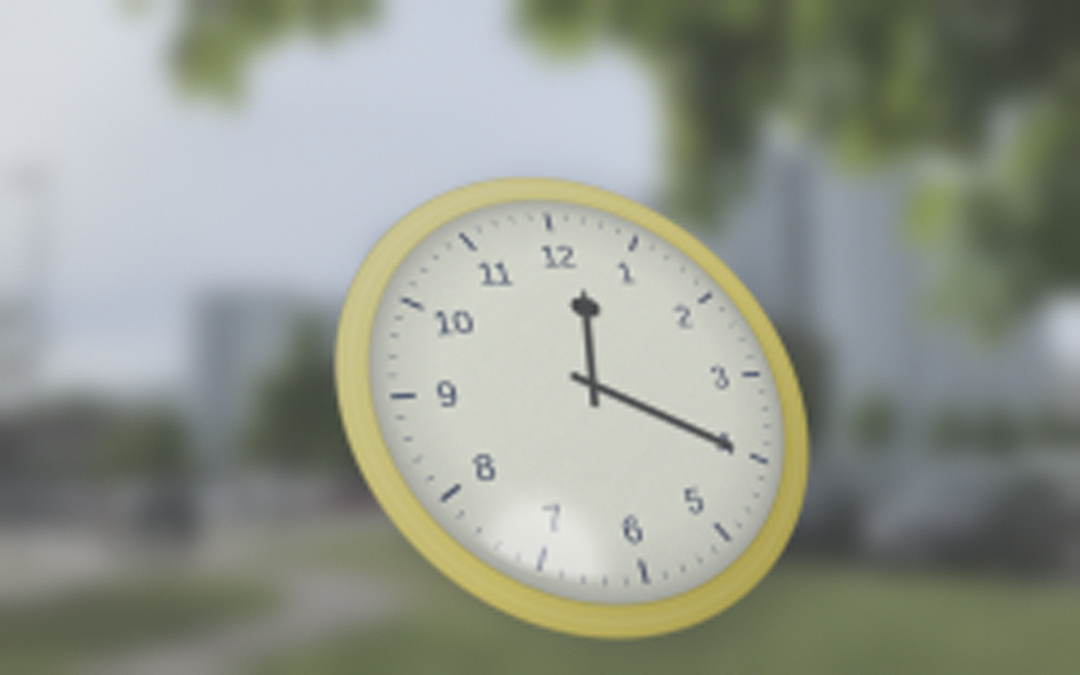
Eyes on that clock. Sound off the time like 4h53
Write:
12h20
